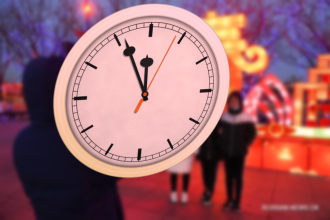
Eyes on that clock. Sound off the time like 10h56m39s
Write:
11h56m04s
